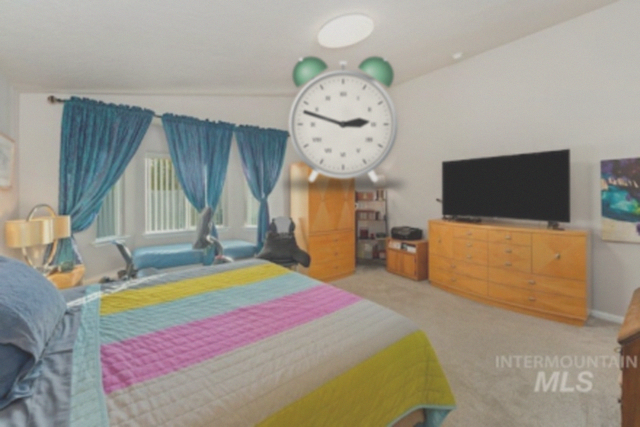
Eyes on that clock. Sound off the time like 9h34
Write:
2h48
